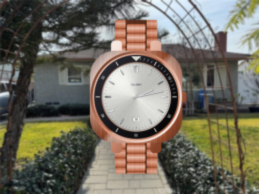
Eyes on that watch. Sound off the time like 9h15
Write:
2h13
